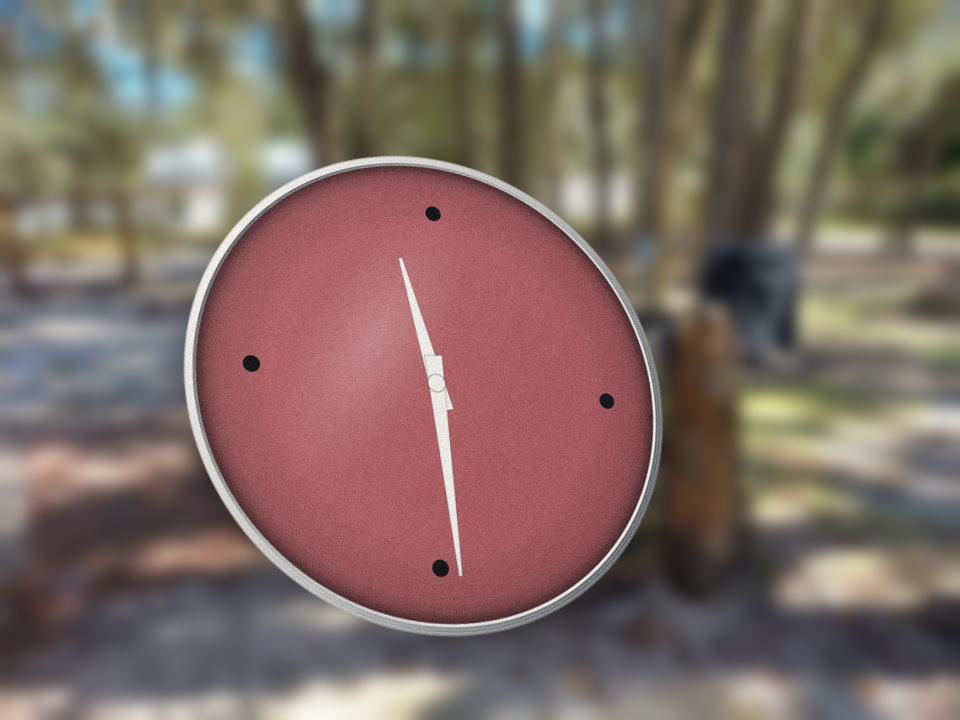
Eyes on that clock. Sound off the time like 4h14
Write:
11h29
